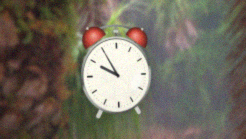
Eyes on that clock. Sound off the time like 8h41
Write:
9h55
